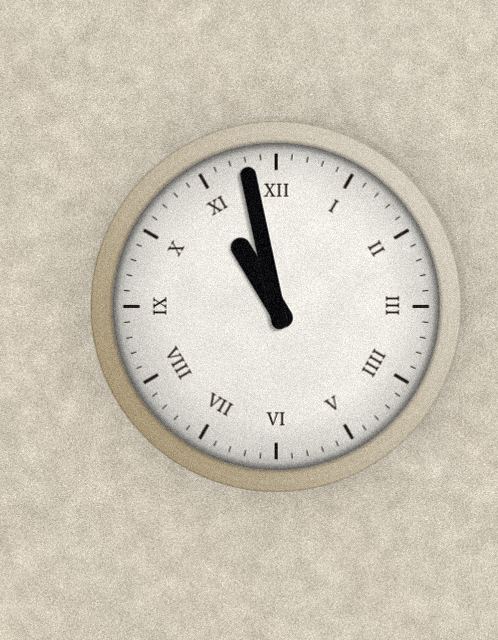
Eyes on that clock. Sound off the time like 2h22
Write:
10h58
